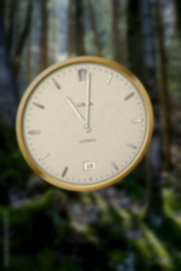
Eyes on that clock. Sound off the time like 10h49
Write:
11h01
